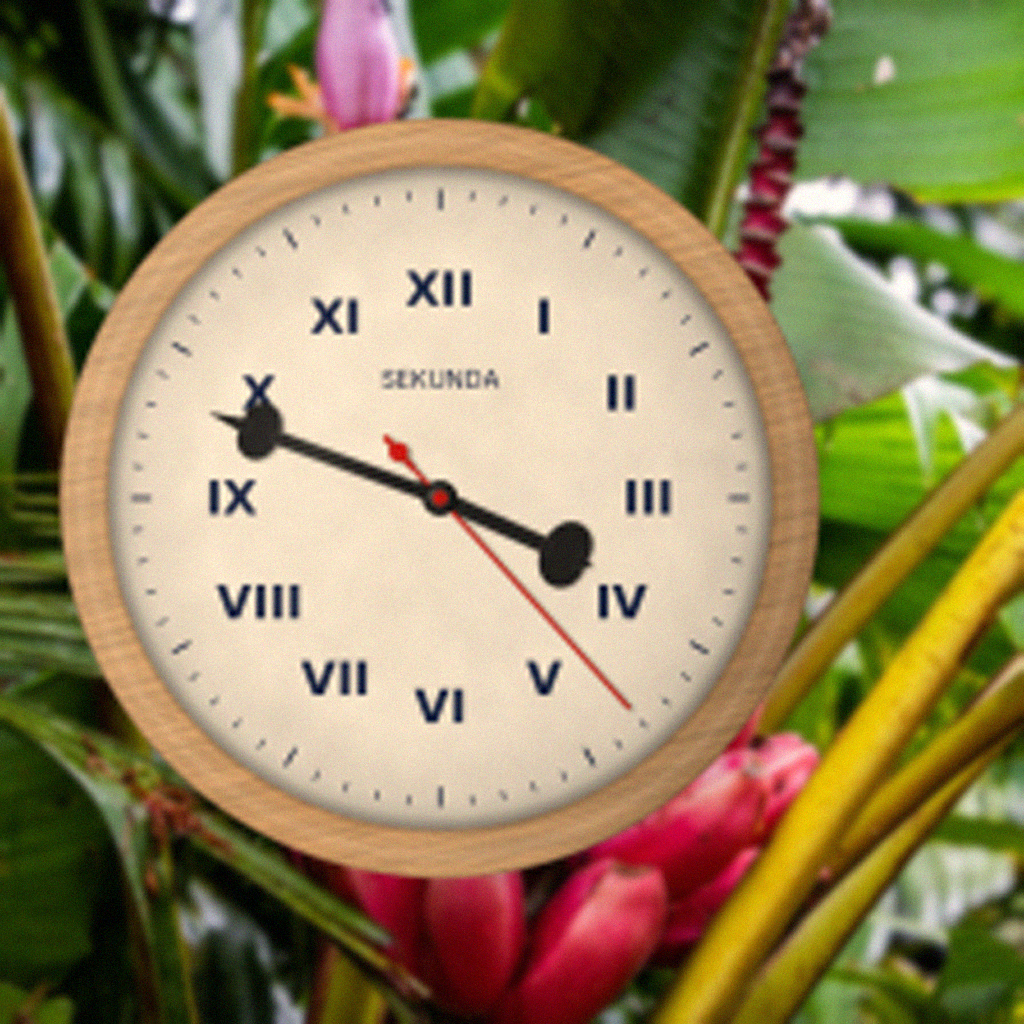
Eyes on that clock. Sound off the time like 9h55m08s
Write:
3h48m23s
